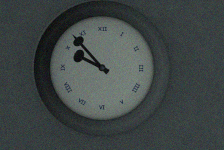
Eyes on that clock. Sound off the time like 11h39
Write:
9h53
